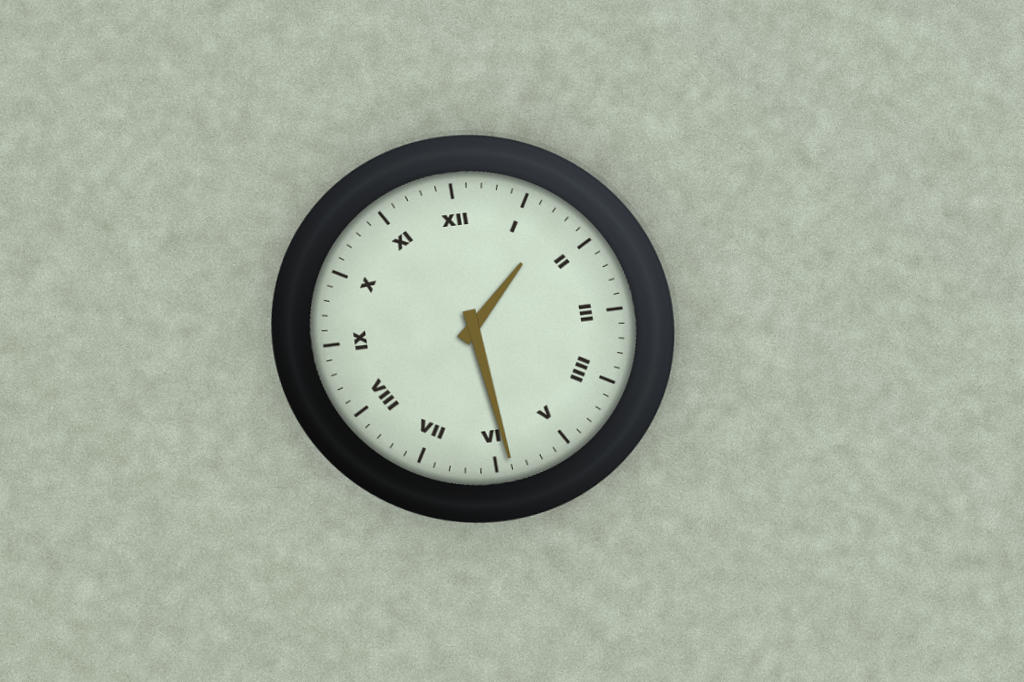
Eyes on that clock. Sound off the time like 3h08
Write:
1h29
